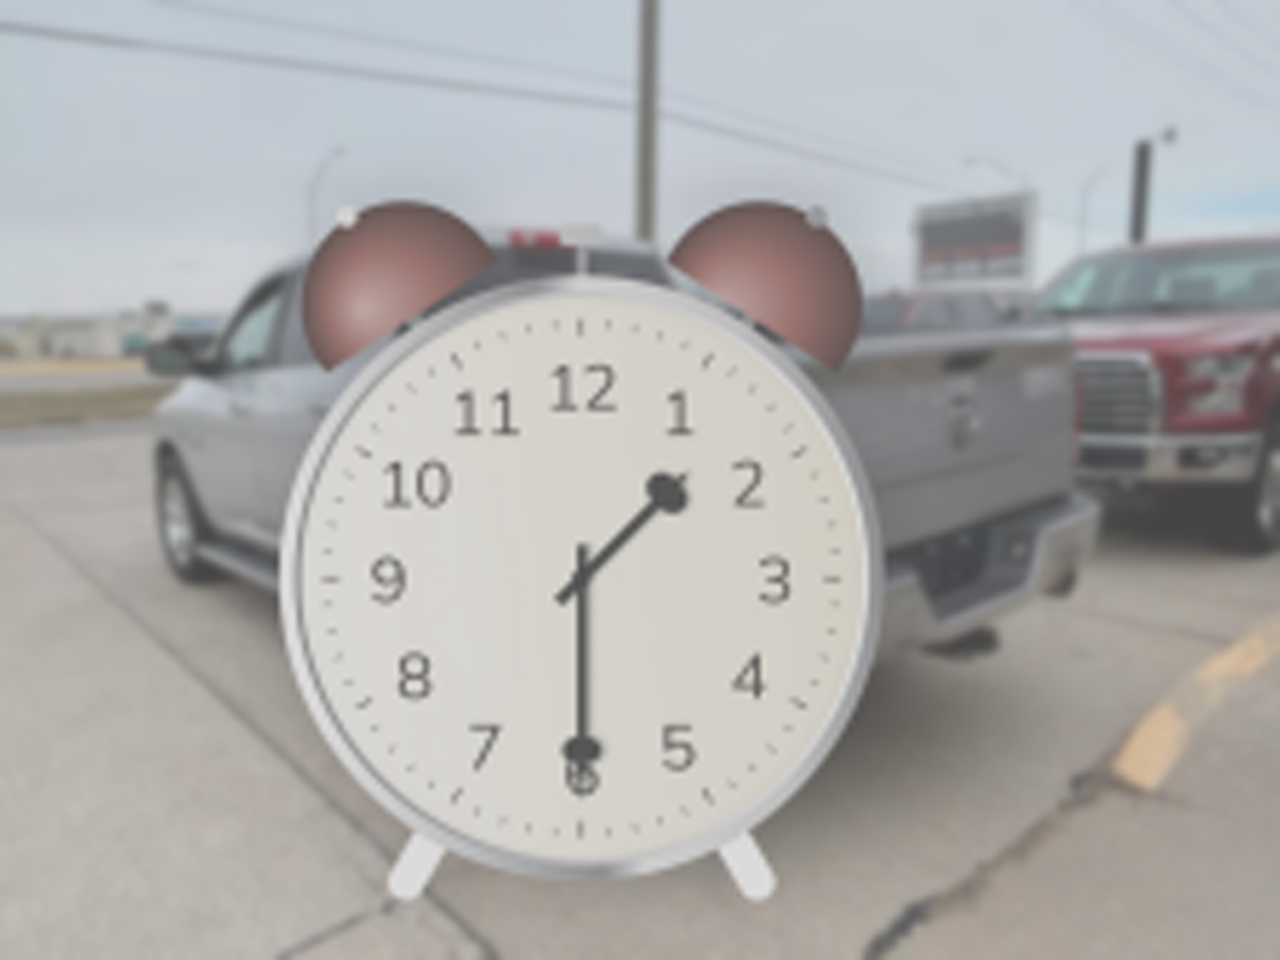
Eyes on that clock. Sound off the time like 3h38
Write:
1h30
